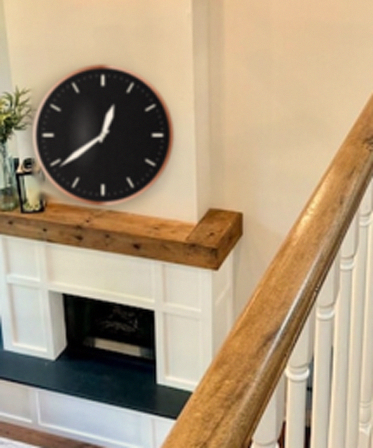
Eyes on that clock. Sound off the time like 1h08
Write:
12h39
